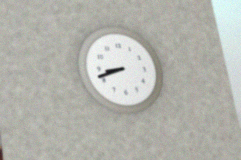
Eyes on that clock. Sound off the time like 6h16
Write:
8h42
